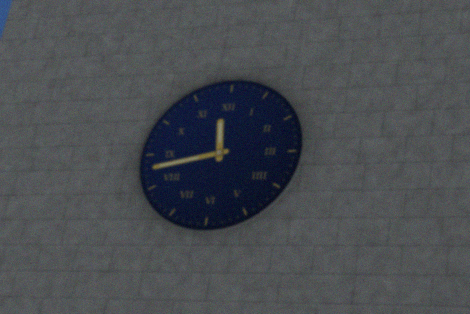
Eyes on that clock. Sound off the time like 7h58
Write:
11h43
